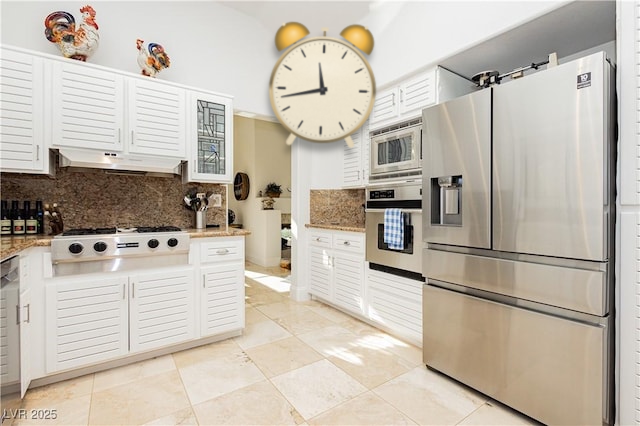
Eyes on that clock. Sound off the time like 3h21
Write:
11h43
